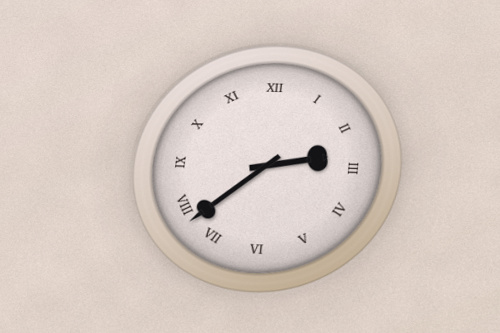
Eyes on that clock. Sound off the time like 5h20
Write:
2h38
